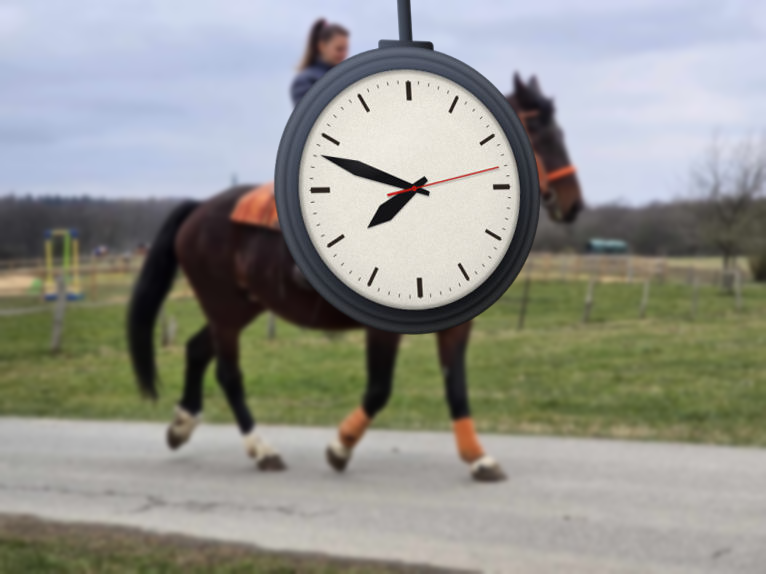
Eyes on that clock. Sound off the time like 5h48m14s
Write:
7h48m13s
